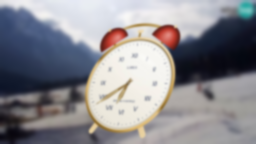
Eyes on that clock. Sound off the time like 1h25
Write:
6h39
